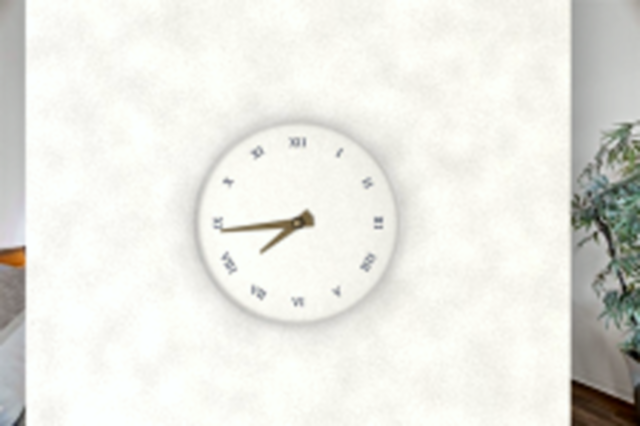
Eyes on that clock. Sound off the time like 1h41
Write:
7h44
